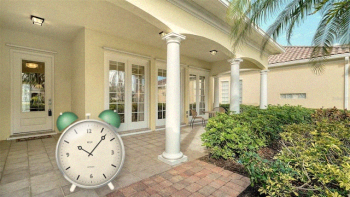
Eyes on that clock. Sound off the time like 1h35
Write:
10h07
